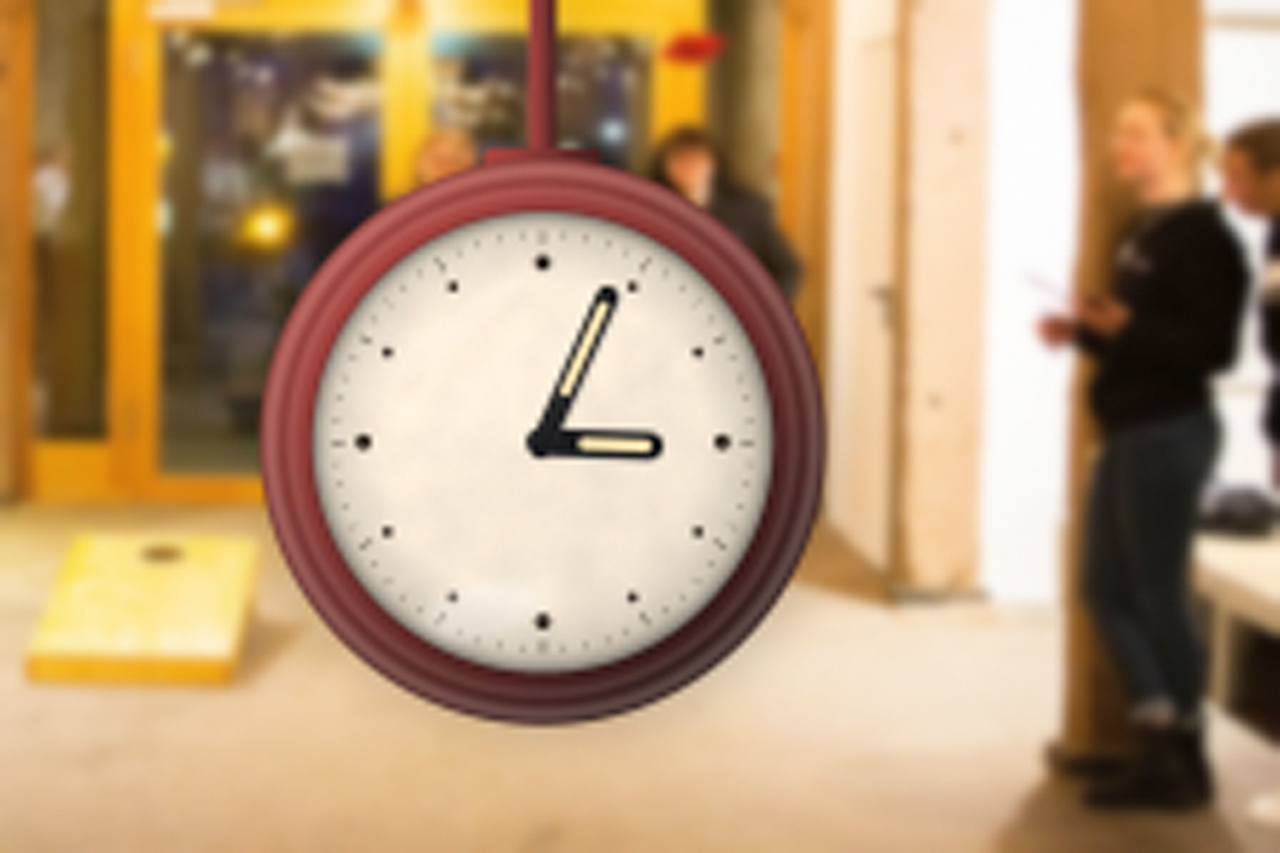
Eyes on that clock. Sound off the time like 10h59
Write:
3h04
